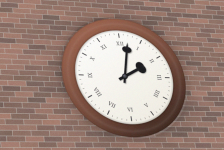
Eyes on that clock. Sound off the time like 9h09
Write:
2h02
